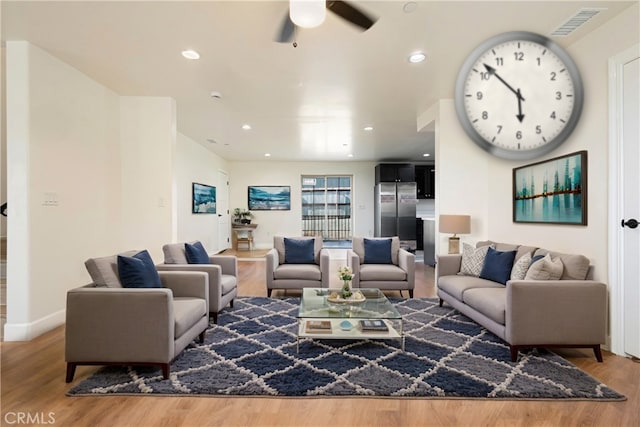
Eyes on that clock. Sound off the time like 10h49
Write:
5h52
